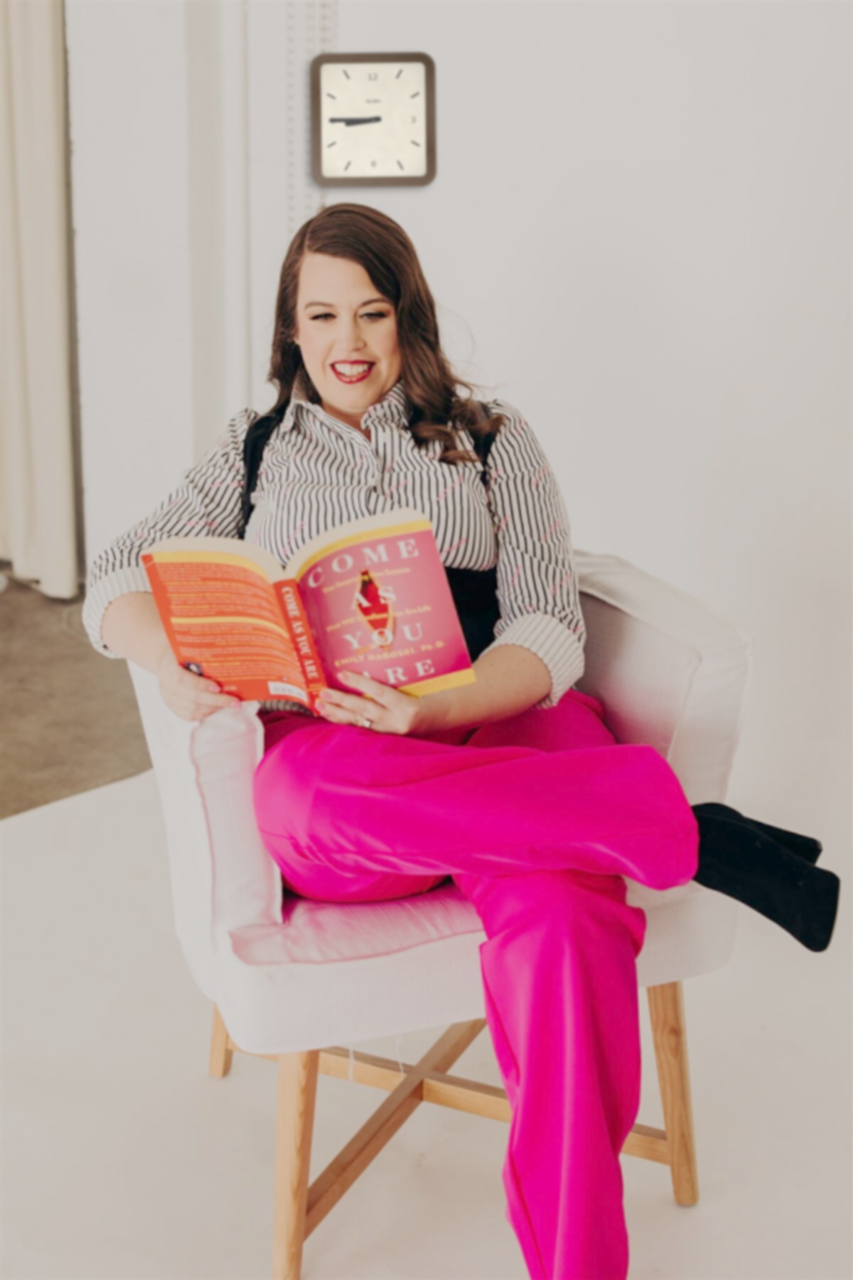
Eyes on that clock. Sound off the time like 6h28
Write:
8h45
